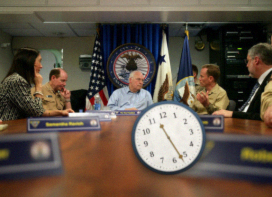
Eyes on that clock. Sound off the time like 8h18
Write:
11h27
